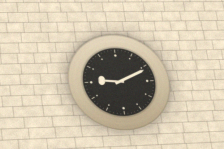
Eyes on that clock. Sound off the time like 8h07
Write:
9h11
